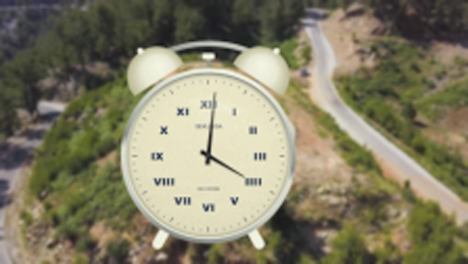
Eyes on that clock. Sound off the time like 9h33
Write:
4h01
